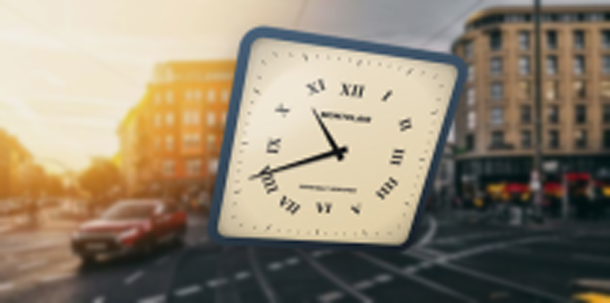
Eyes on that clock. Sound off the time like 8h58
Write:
10h41
